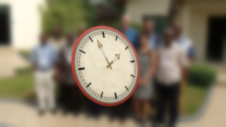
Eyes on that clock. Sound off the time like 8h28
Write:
1h57
